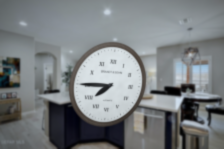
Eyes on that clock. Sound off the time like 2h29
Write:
7h45
